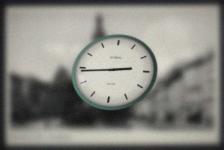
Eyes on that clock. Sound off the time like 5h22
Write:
2h44
